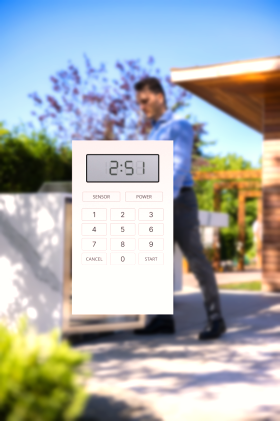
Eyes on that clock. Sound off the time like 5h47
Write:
2h51
